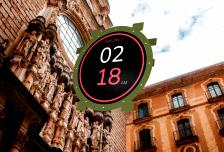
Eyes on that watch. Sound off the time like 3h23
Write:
2h18
